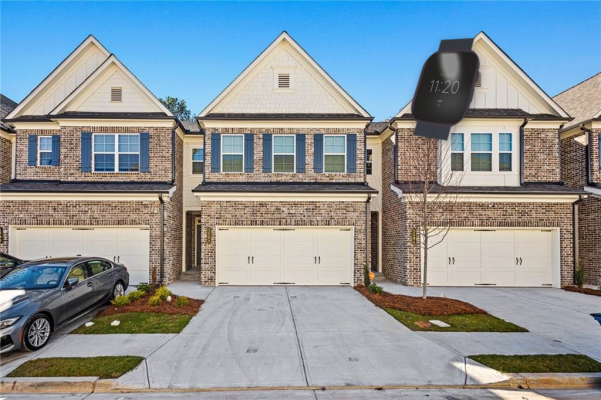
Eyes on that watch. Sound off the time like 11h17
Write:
11h20
